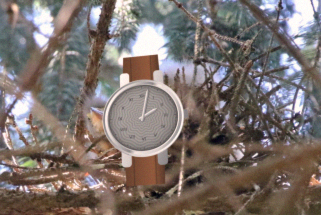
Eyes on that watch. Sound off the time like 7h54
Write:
2h02
